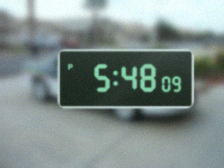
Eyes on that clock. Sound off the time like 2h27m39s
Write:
5h48m09s
